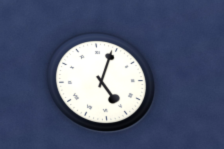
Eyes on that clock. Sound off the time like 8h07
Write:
5h04
